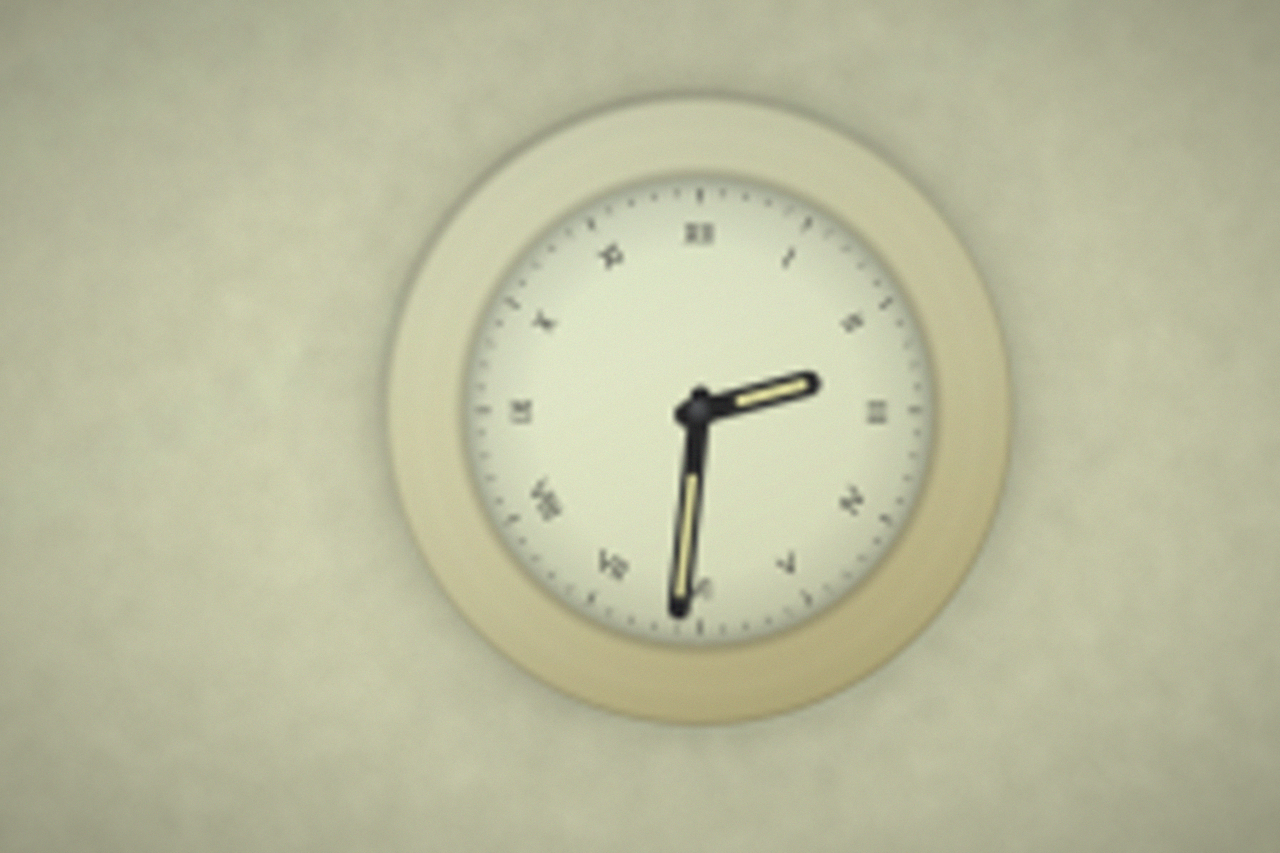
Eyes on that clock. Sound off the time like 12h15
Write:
2h31
